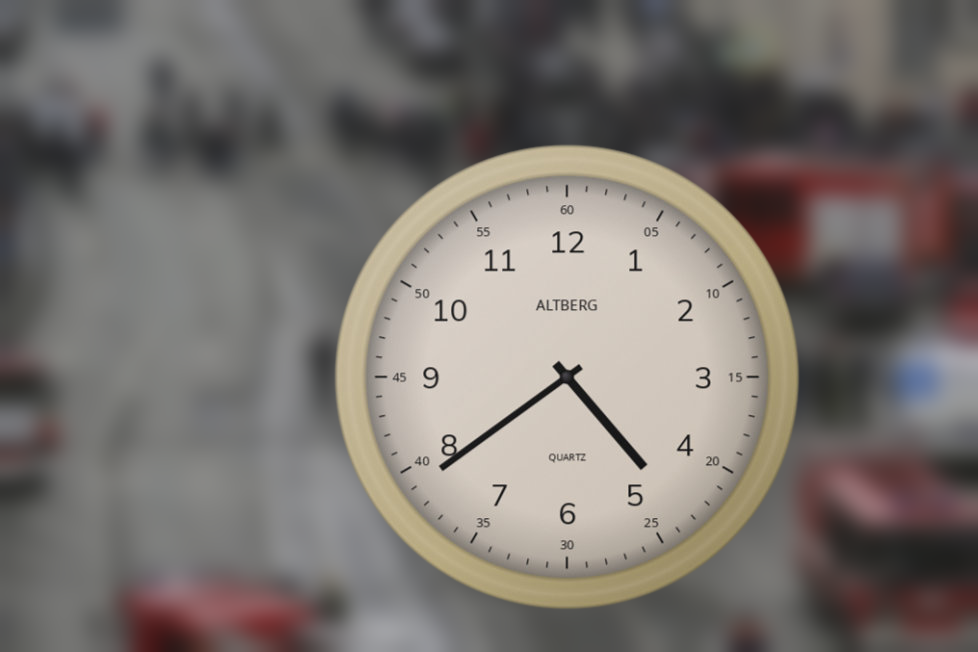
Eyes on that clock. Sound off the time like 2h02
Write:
4h39
